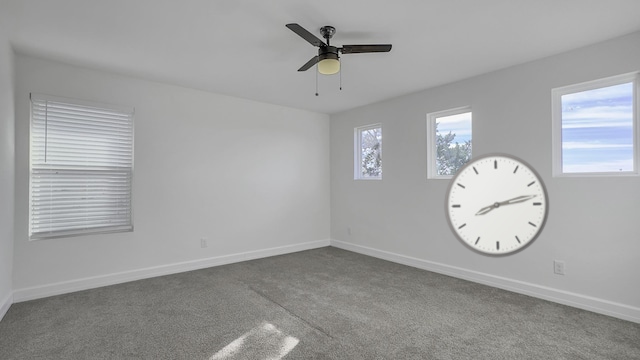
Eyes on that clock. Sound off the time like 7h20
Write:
8h13
